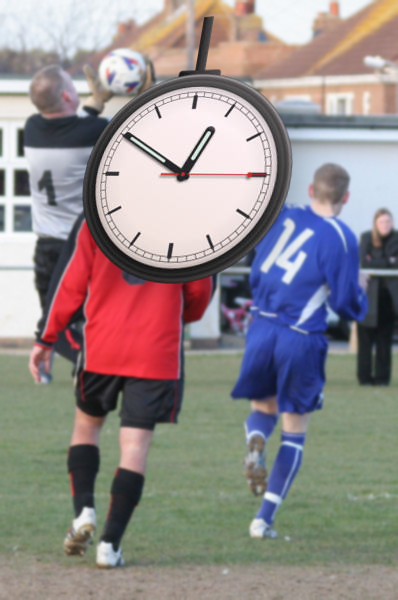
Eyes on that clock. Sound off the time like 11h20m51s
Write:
12h50m15s
